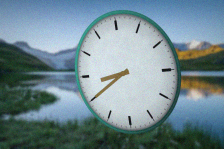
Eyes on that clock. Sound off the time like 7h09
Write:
8h40
